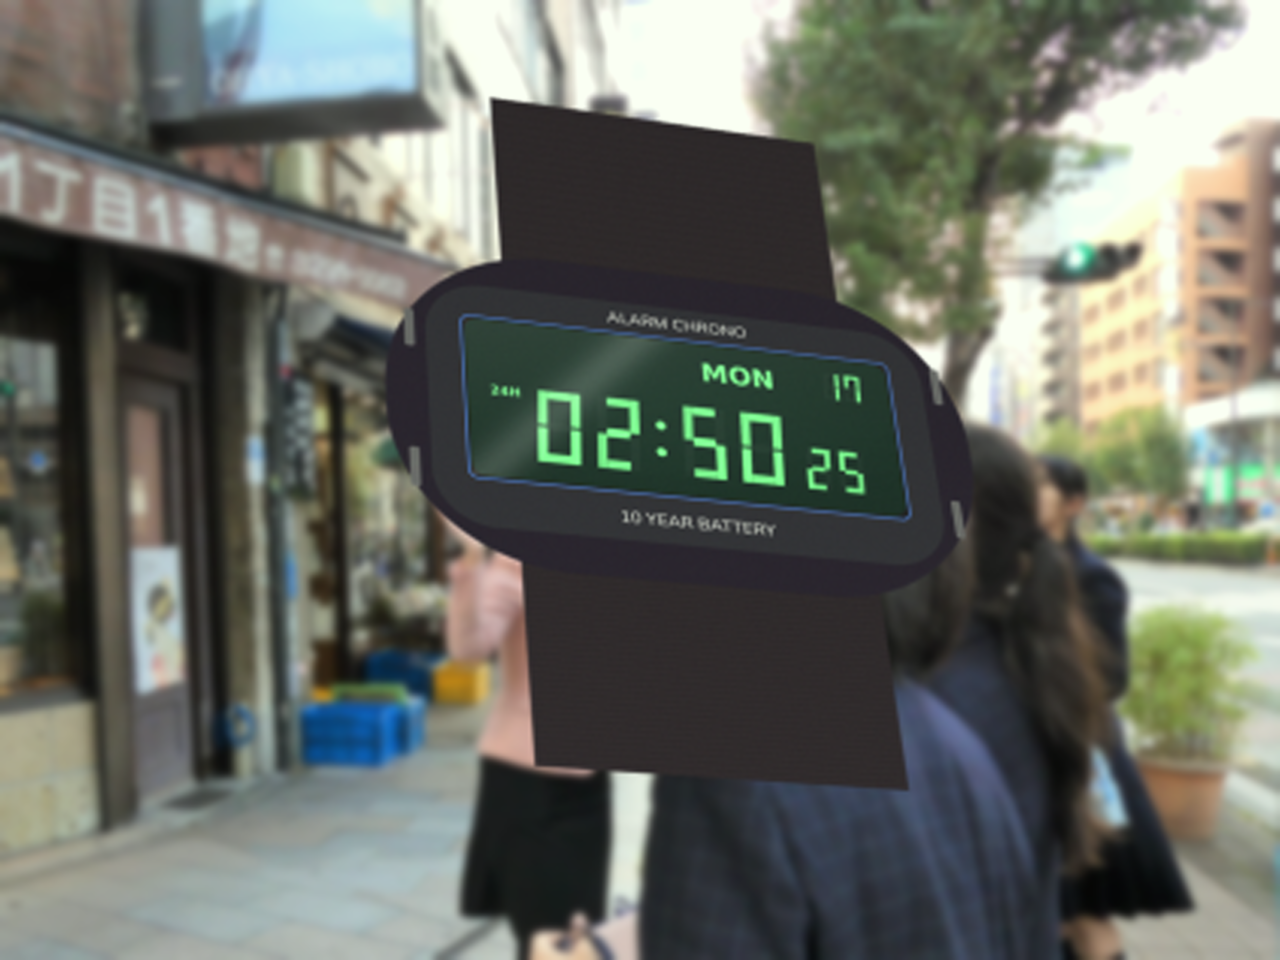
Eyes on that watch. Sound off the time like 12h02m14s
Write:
2h50m25s
